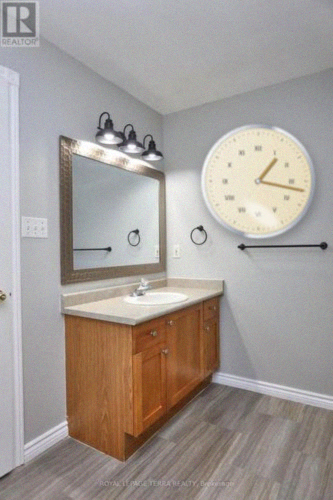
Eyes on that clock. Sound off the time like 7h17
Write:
1h17
